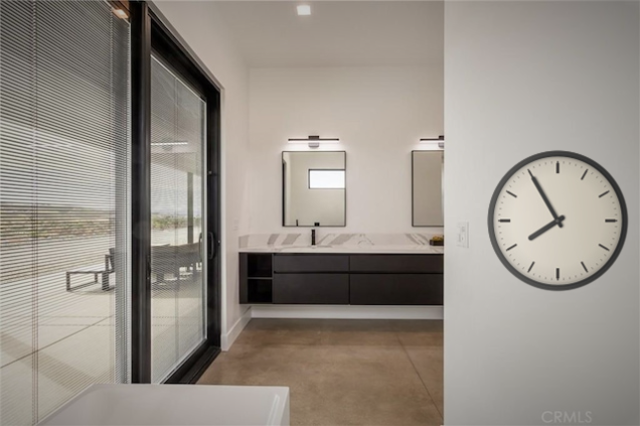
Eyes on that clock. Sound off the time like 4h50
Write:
7h55
